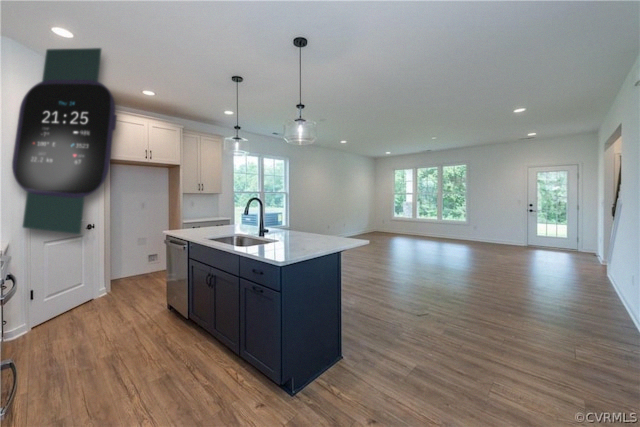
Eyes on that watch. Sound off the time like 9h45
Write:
21h25
